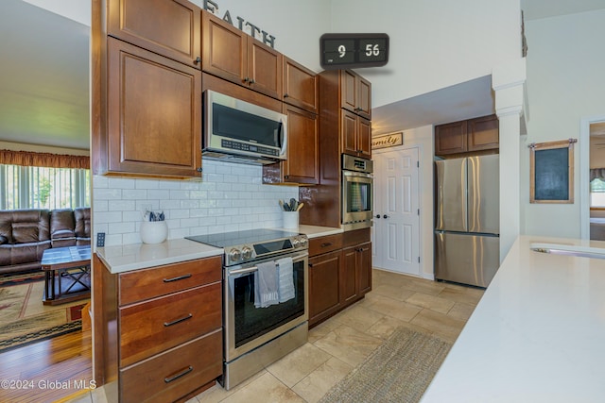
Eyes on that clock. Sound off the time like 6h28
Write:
9h56
